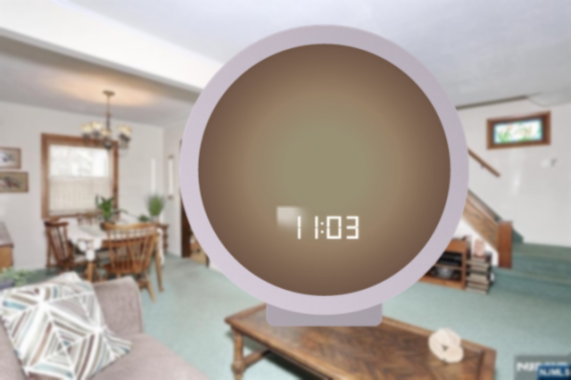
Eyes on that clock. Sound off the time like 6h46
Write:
11h03
